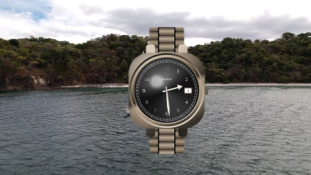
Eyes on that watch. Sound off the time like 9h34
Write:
2h29
